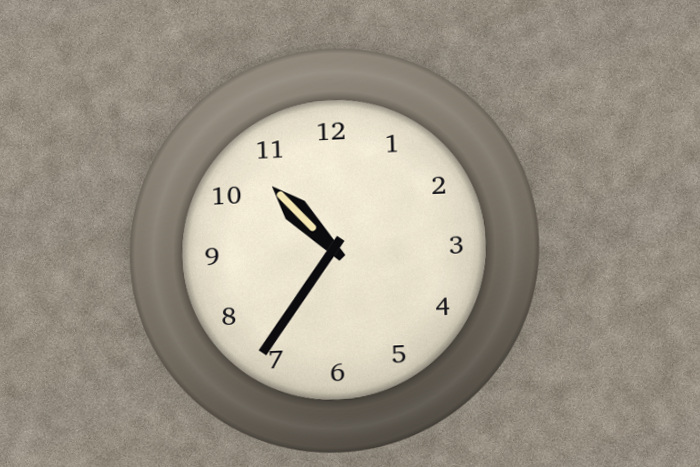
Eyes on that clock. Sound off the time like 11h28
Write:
10h36
